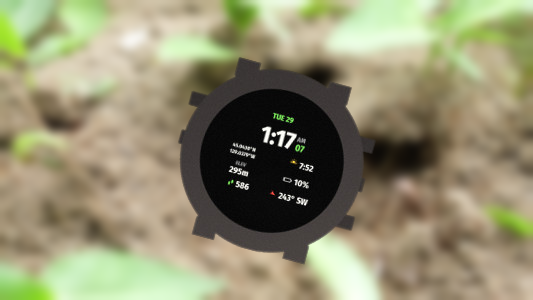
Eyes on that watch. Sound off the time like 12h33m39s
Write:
1h17m07s
